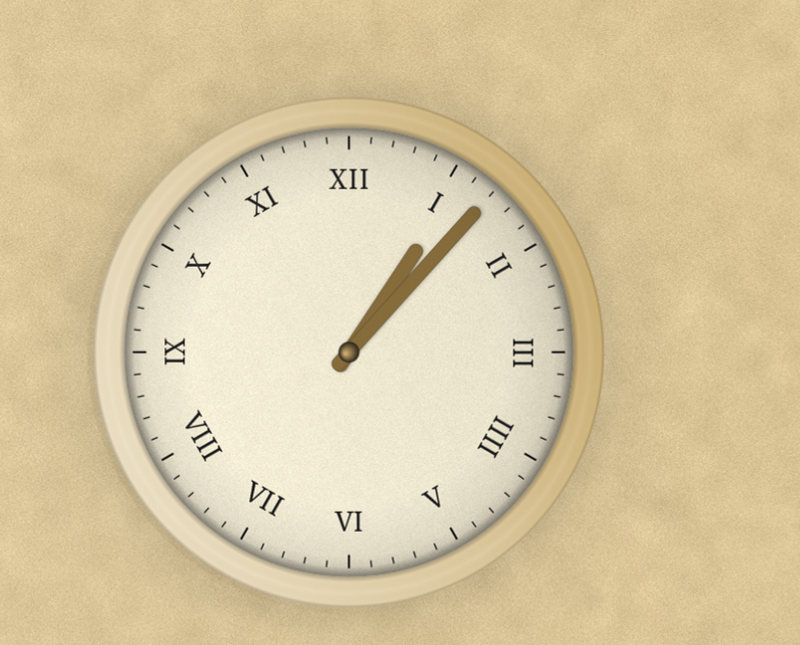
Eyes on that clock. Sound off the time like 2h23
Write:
1h07
